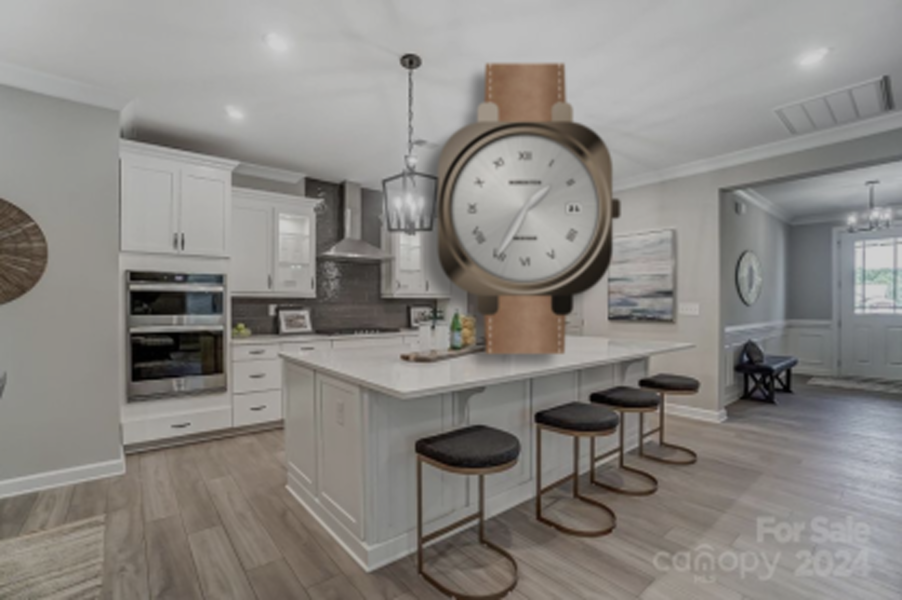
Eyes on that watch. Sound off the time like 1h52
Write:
1h35
